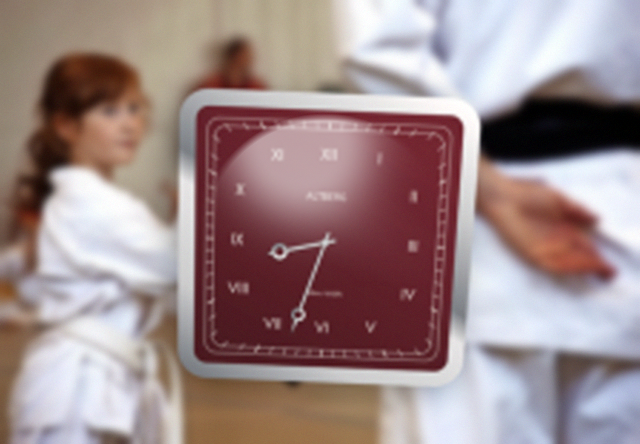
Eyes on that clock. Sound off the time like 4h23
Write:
8h33
